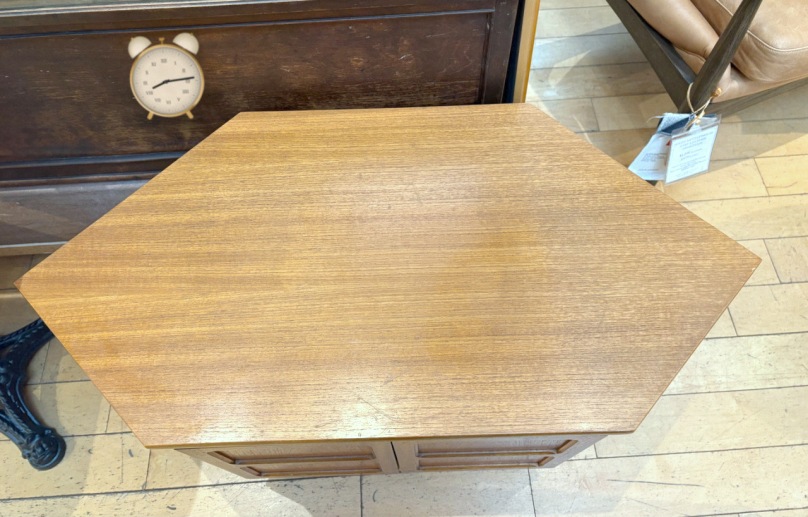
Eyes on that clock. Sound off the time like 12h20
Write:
8h14
